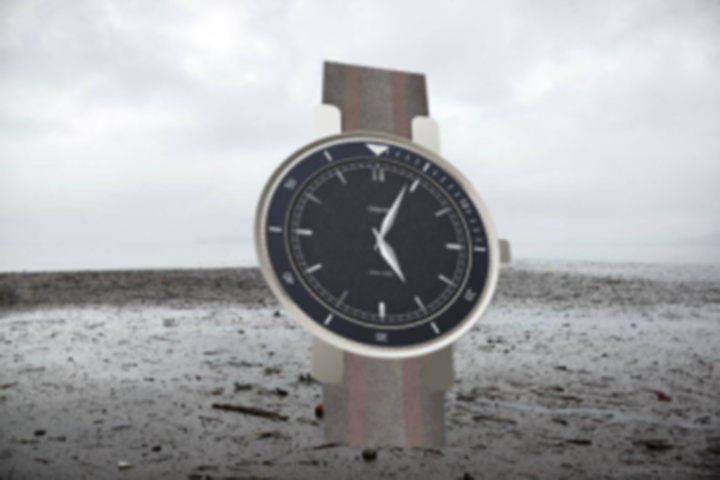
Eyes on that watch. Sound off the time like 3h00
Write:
5h04
